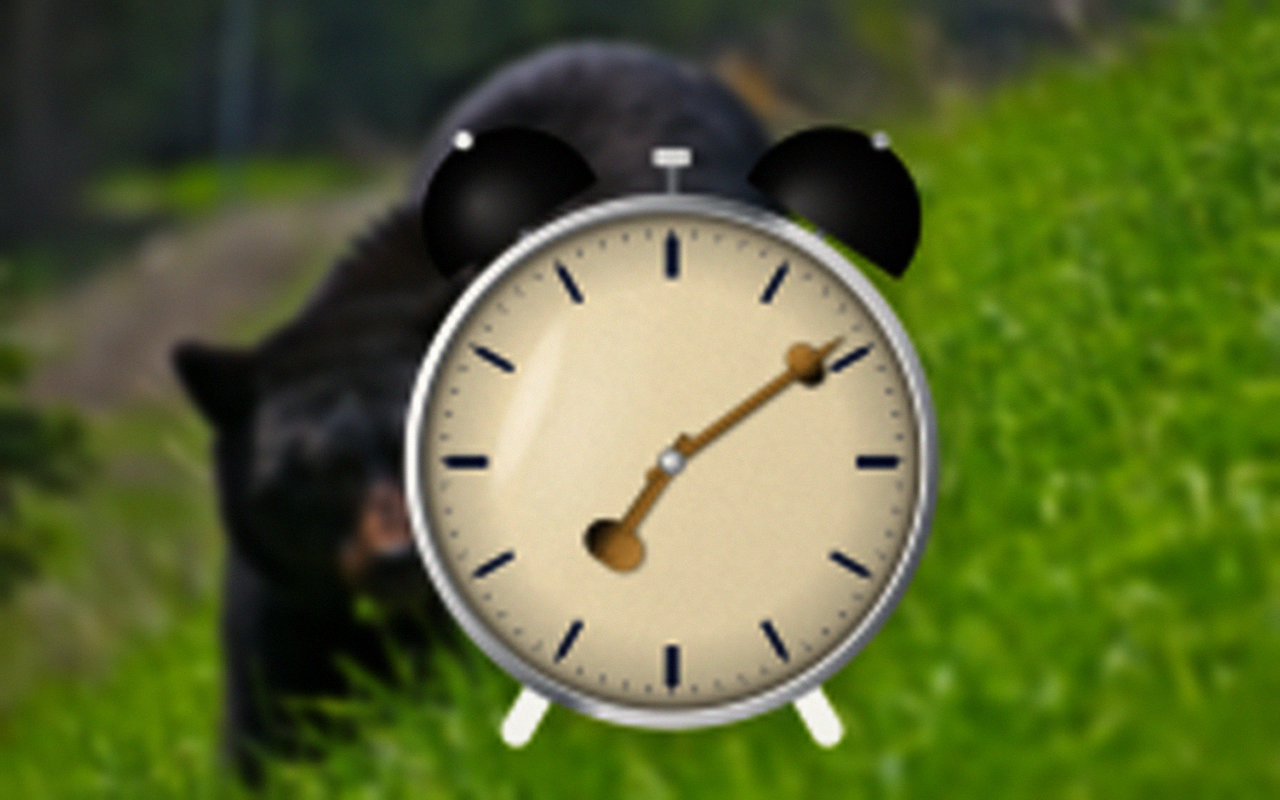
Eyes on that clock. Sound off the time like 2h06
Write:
7h09
